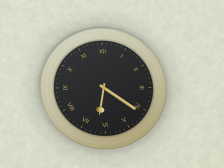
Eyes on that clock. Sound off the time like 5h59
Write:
6h21
